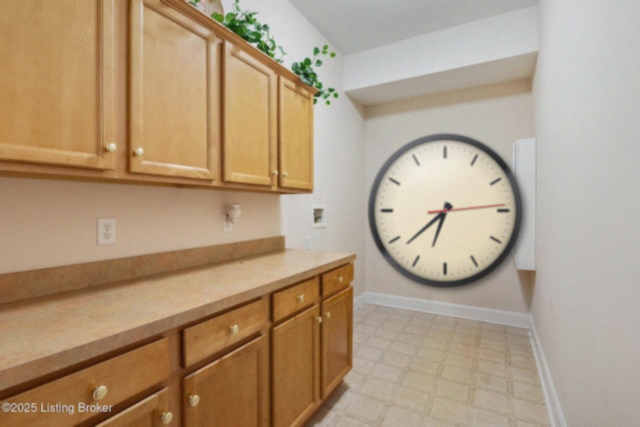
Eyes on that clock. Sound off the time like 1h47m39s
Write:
6h38m14s
